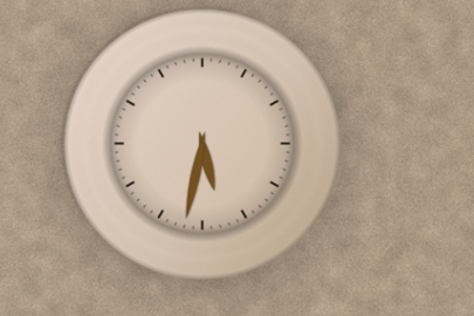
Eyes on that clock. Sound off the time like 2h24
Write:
5h32
